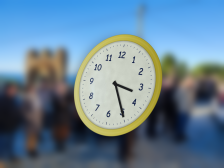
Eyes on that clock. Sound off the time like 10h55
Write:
3h25
